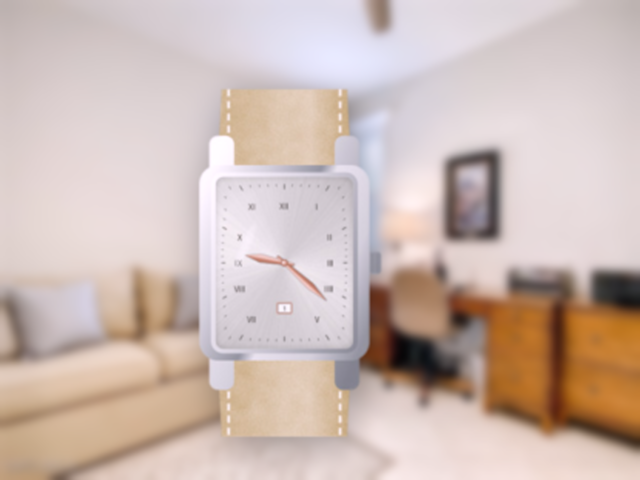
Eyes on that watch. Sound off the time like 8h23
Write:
9h22
